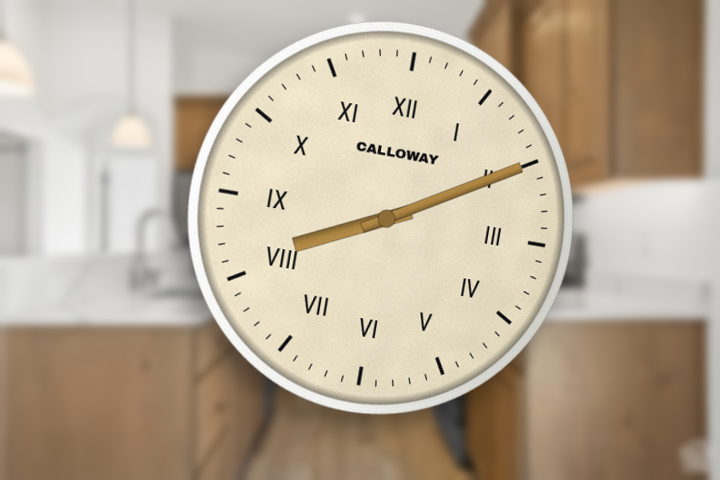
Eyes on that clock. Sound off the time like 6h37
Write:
8h10
